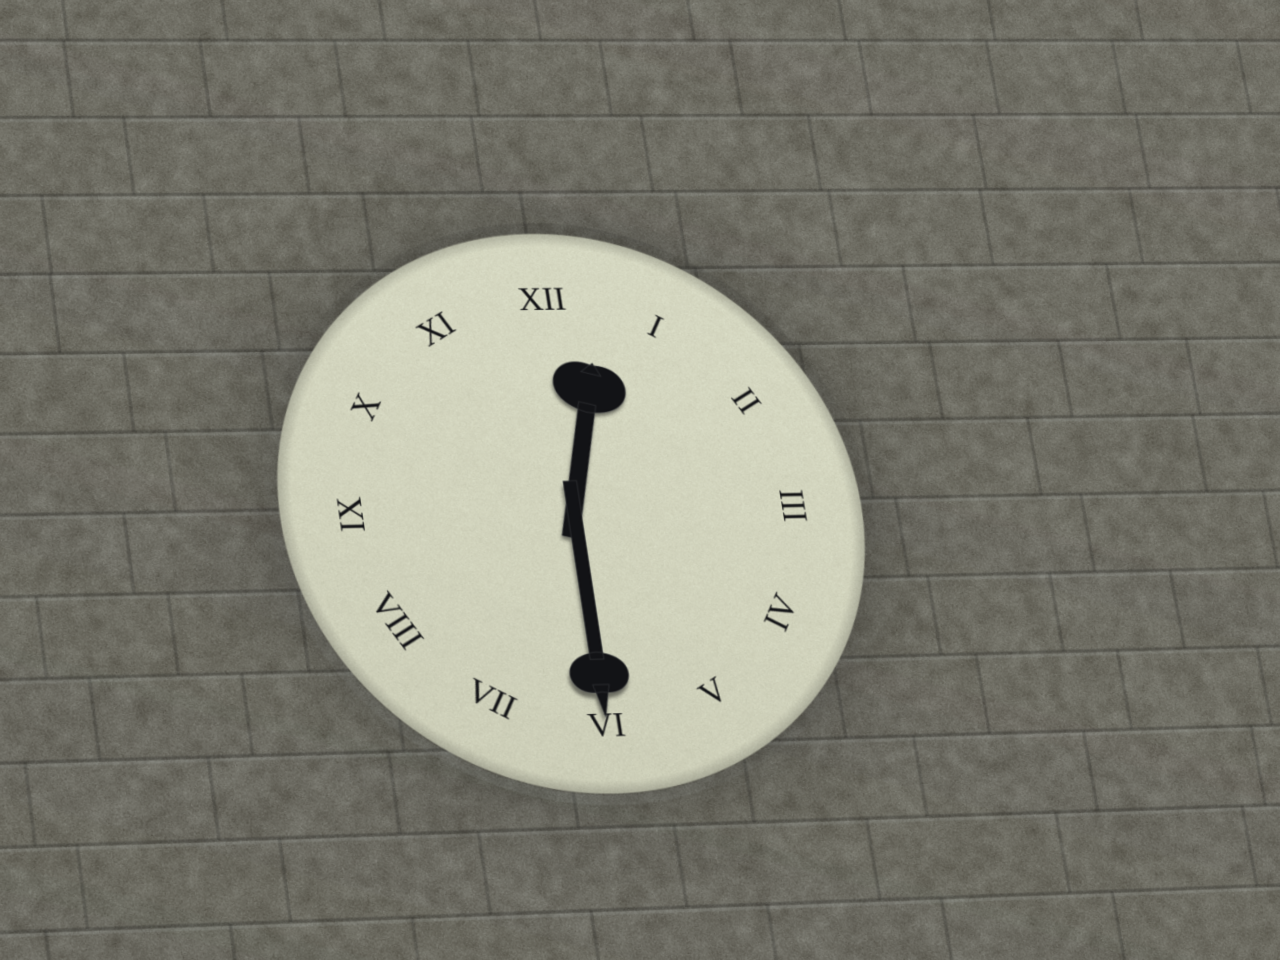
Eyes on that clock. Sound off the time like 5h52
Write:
12h30
